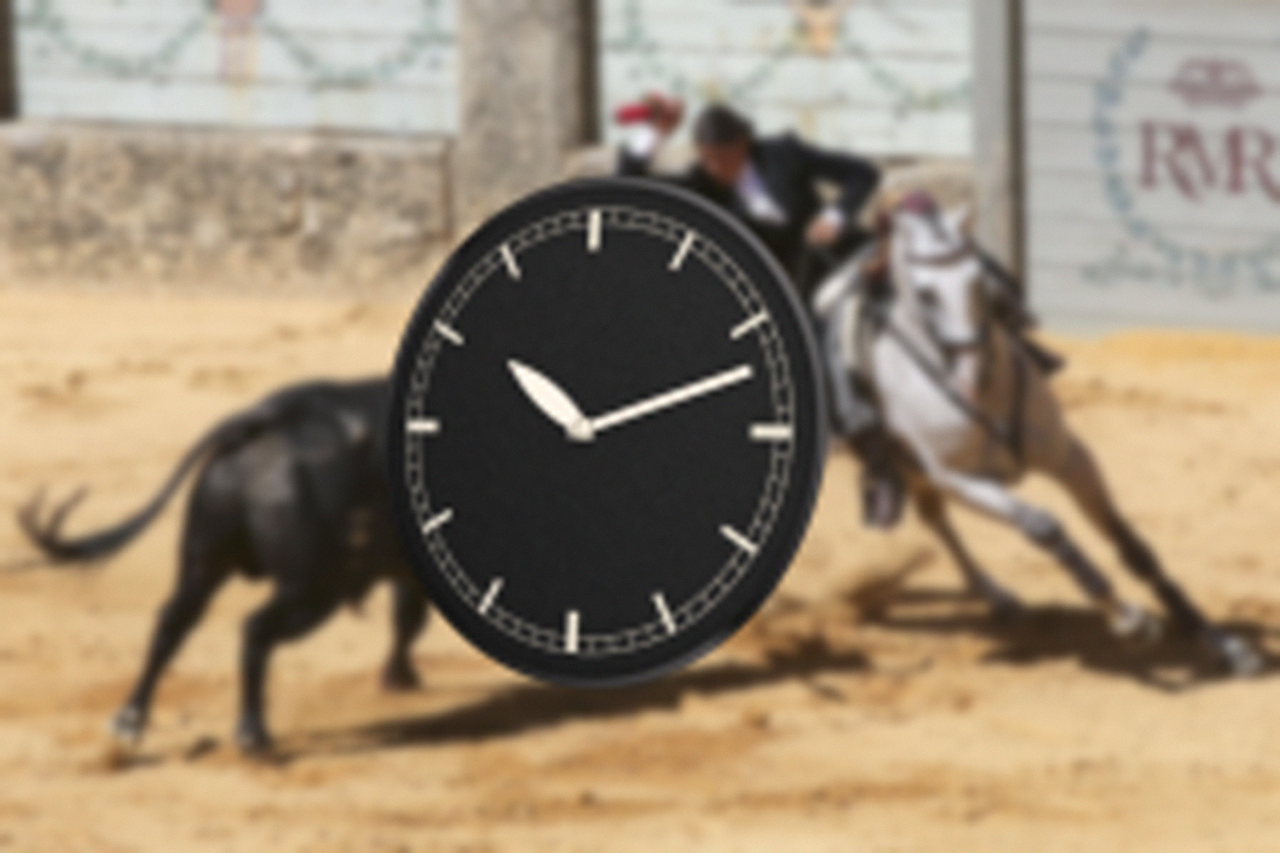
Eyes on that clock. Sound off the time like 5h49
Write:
10h12
